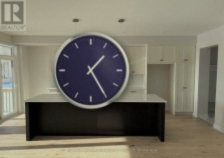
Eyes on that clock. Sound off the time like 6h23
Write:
1h25
